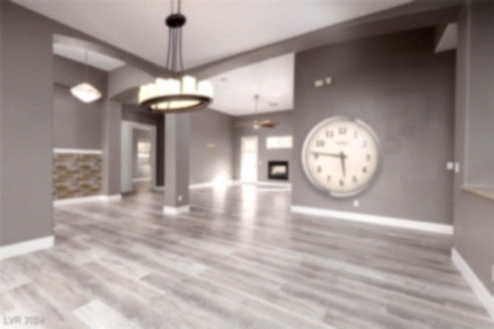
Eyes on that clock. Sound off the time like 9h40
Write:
5h46
